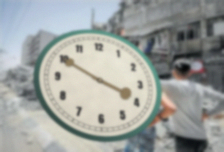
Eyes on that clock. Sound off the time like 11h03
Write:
3h50
